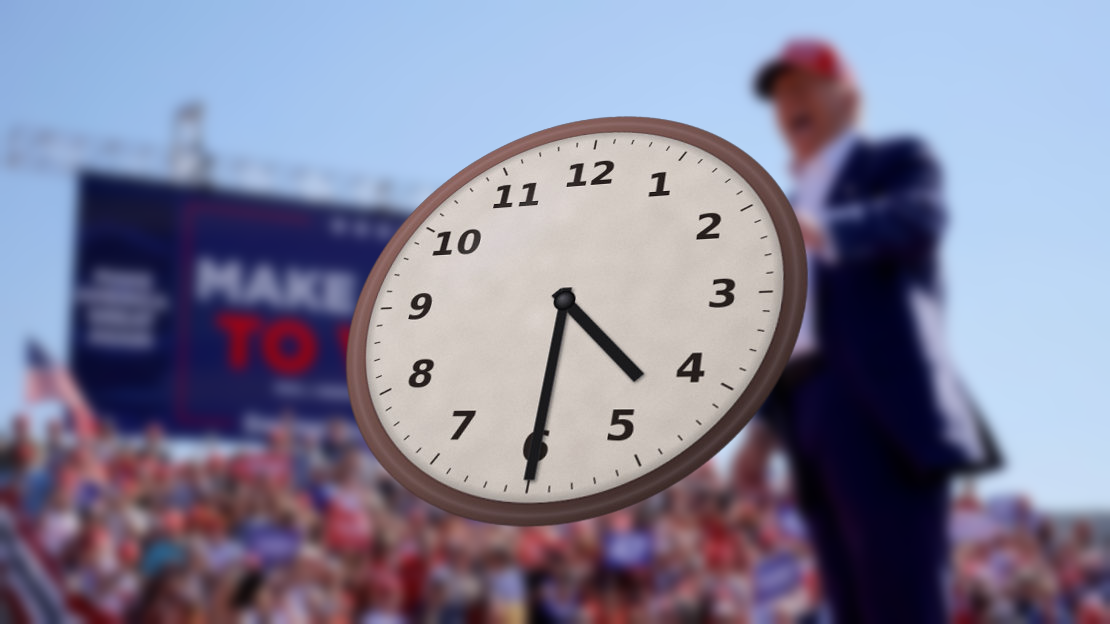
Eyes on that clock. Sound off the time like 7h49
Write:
4h30
